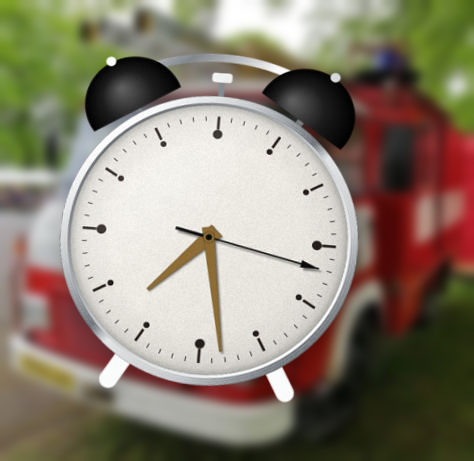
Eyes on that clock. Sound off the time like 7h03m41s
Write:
7h28m17s
